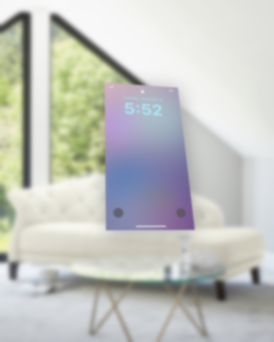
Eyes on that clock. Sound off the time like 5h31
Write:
5h52
